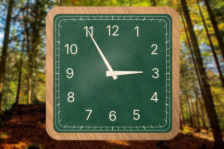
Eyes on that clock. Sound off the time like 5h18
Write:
2h55
